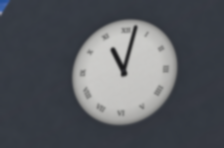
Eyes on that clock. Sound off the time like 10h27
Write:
11h02
